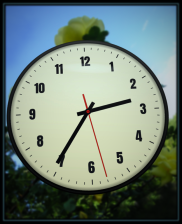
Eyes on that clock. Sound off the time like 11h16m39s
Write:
2h35m28s
